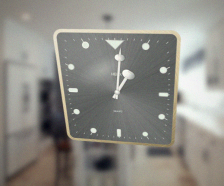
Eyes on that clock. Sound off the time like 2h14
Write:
1h01
